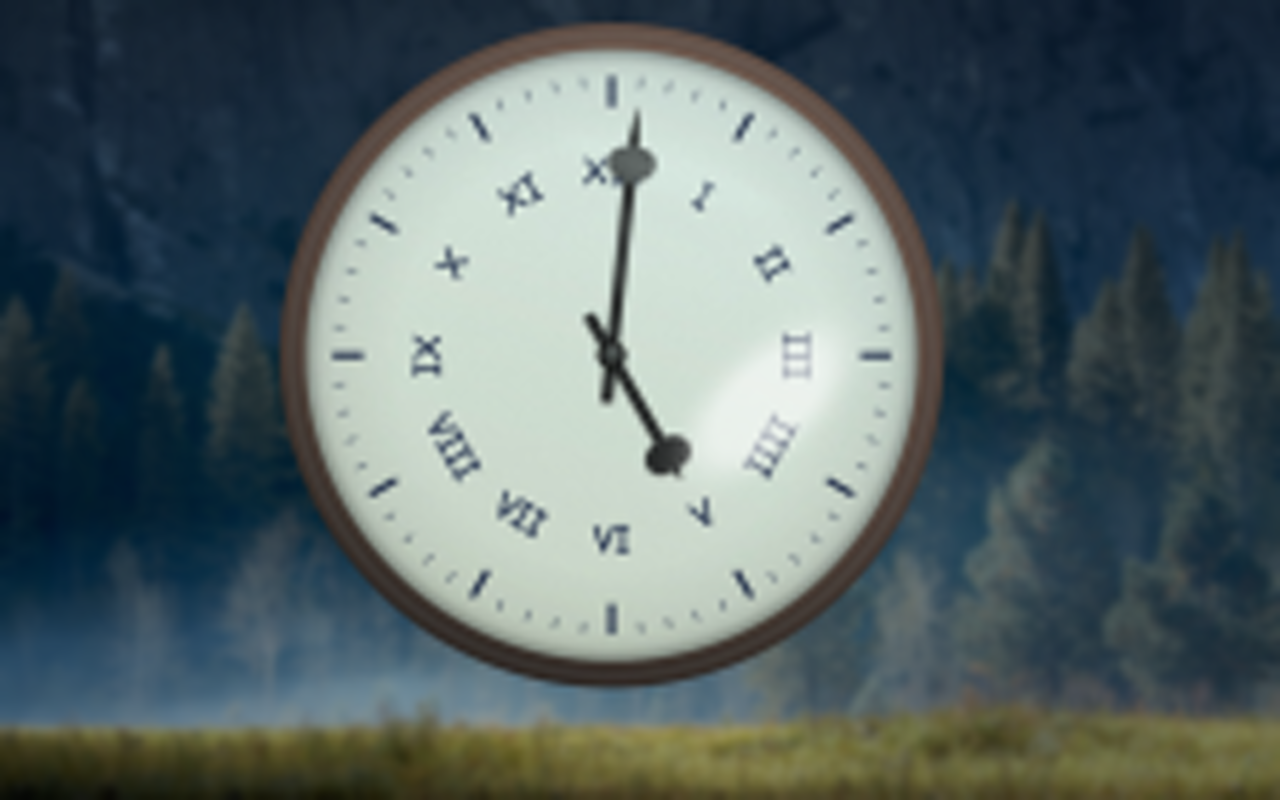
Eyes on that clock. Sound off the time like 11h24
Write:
5h01
